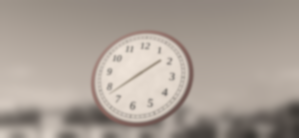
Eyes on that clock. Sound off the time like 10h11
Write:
1h38
